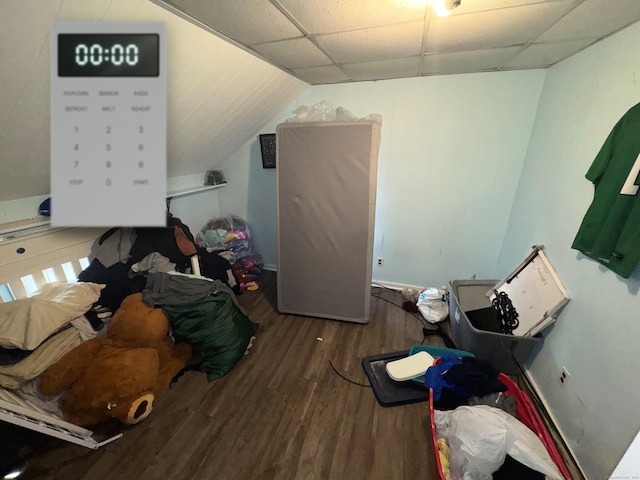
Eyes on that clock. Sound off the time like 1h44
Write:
0h00
